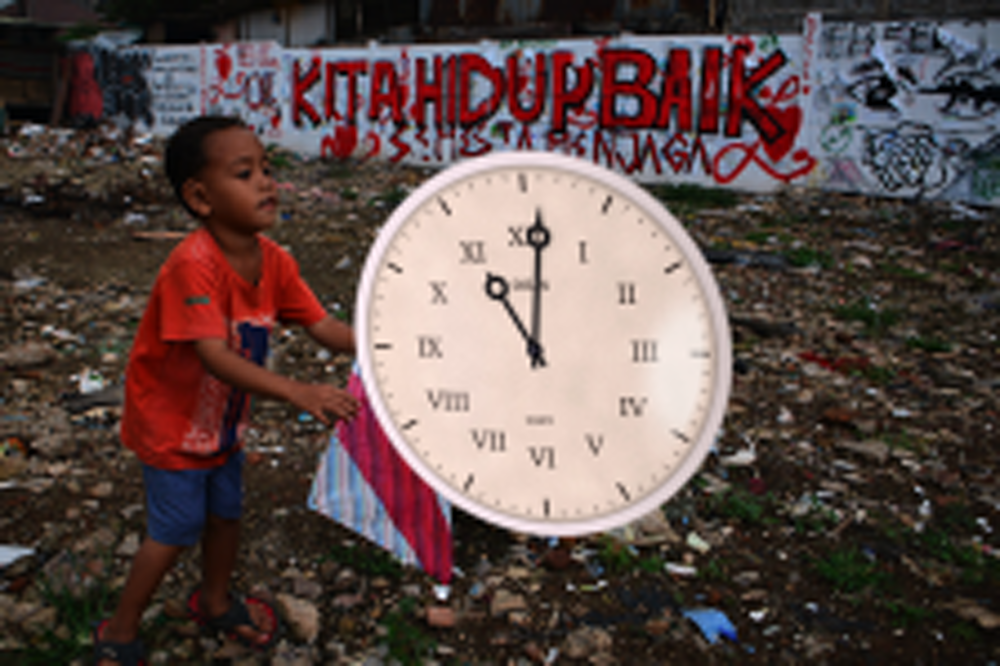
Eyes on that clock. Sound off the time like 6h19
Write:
11h01
